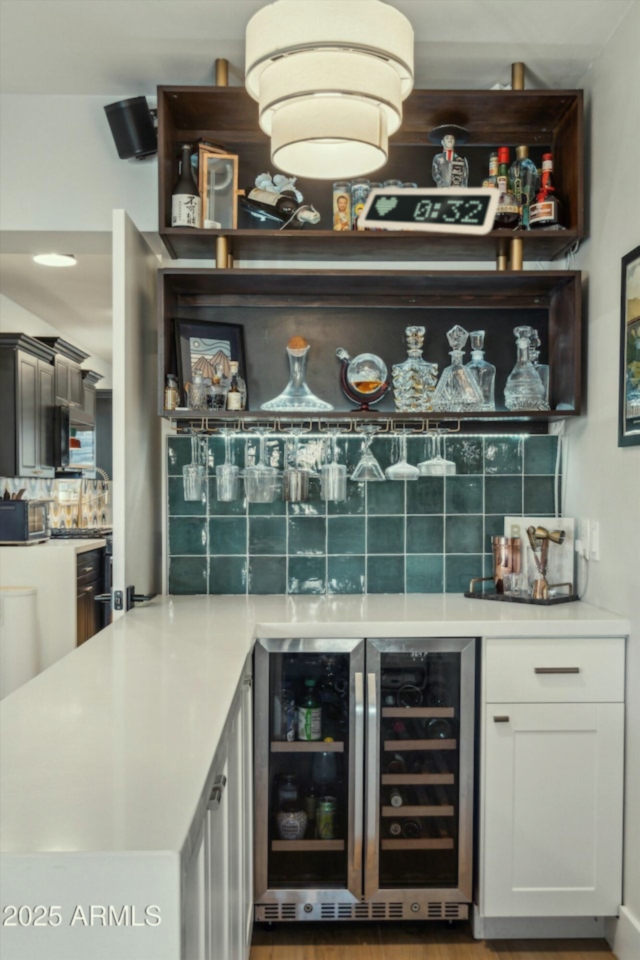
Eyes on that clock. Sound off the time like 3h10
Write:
0h32
